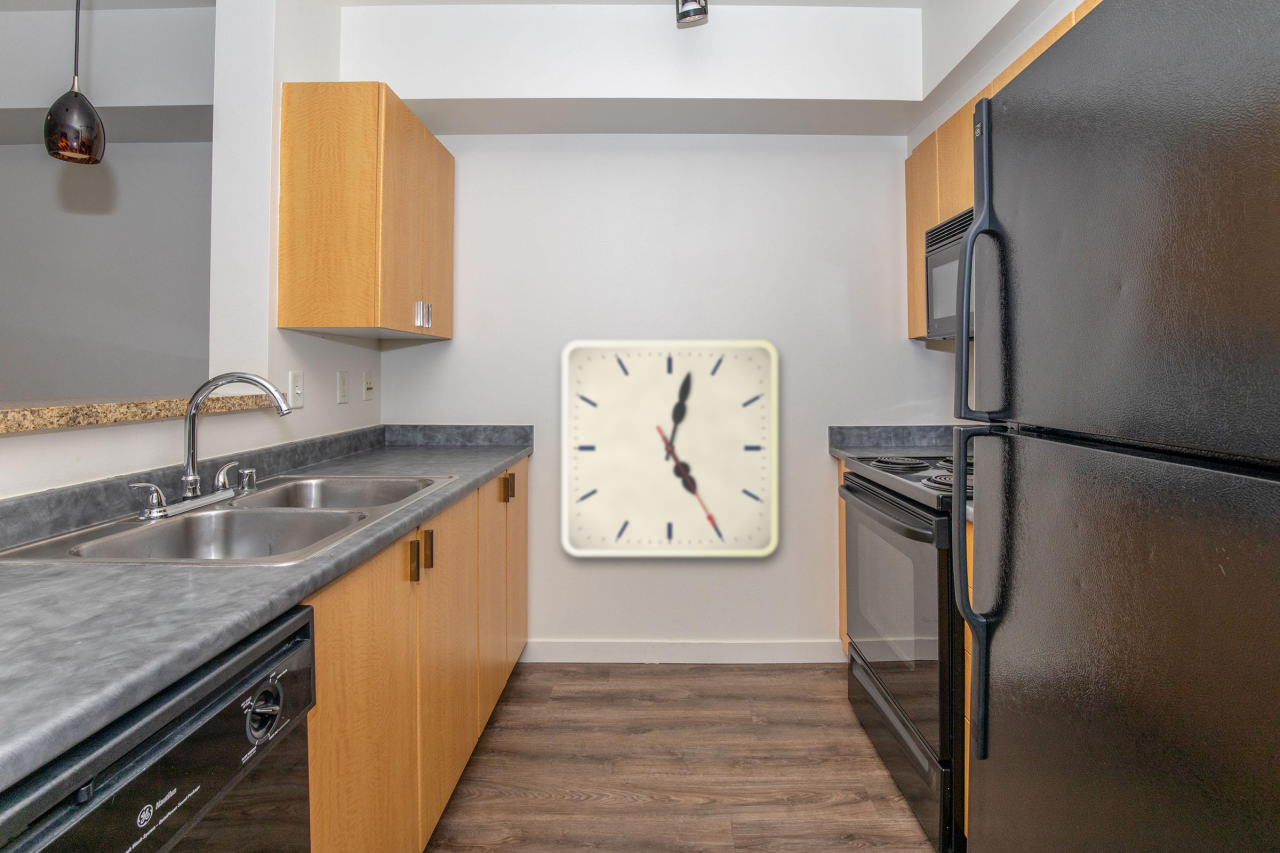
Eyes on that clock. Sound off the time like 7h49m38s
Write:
5h02m25s
